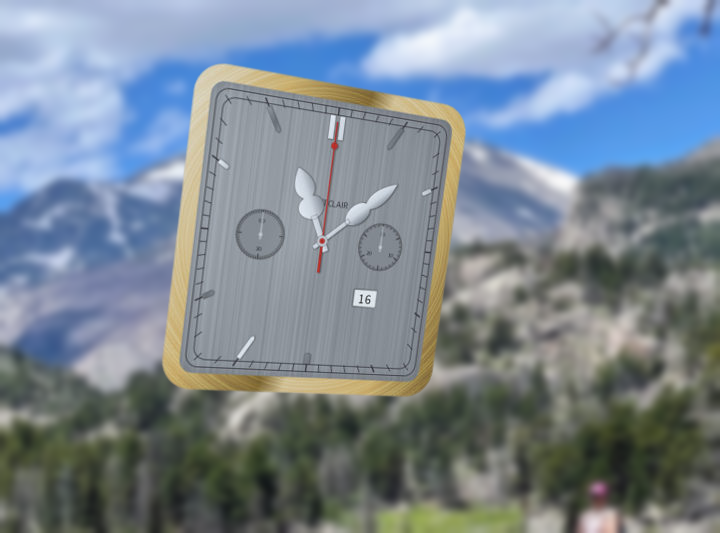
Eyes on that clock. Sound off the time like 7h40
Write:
11h08
